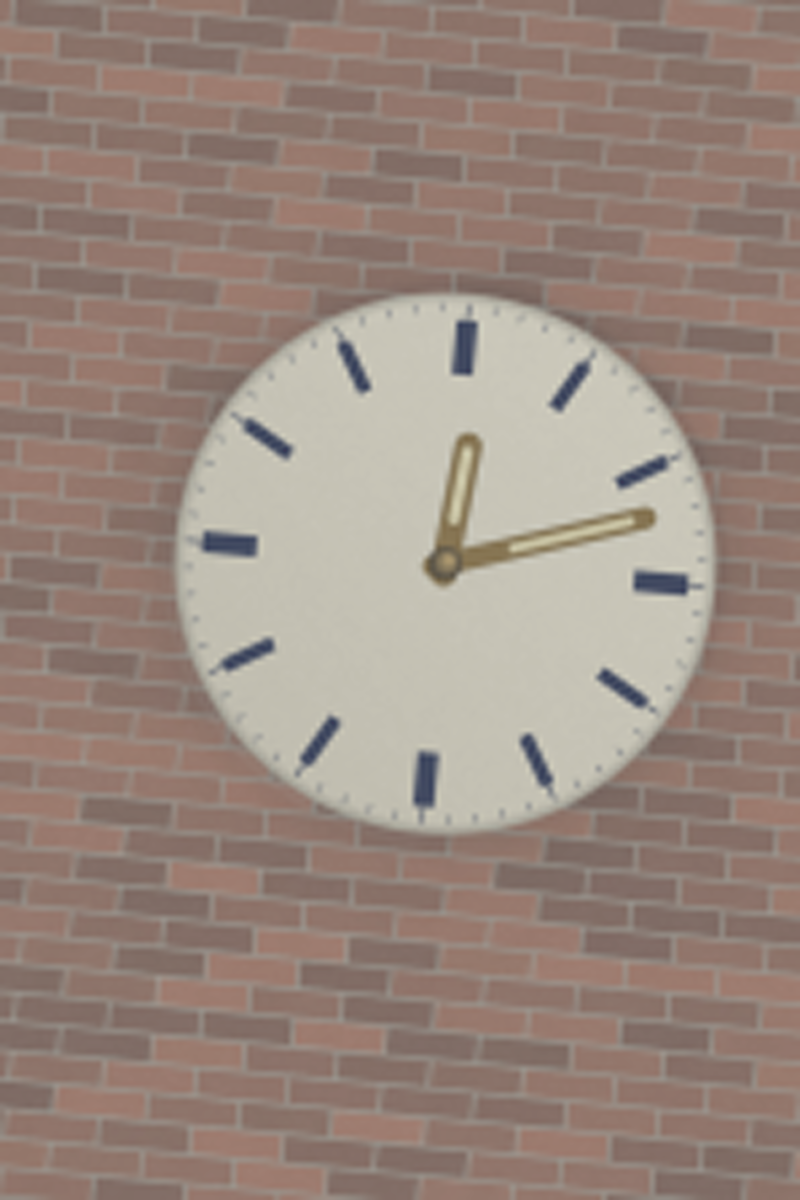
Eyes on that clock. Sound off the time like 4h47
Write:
12h12
